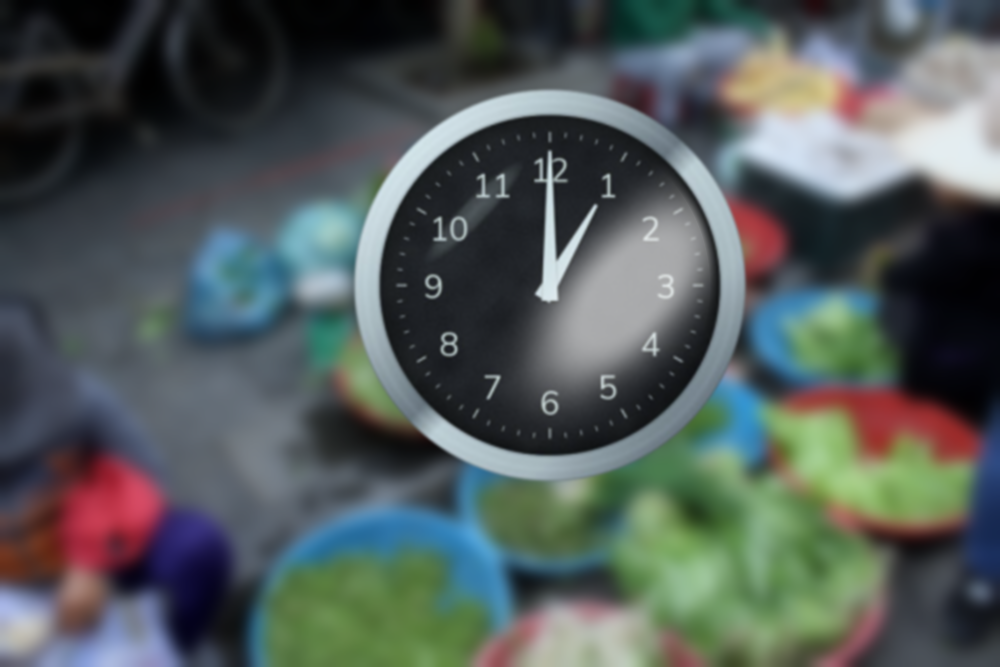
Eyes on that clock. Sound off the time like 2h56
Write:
1h00
